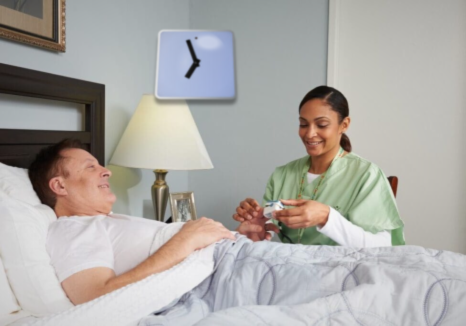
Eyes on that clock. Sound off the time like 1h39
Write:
6h57
